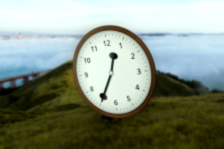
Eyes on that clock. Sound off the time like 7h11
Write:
12h35
